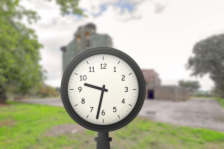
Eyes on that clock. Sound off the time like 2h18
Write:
9h32
